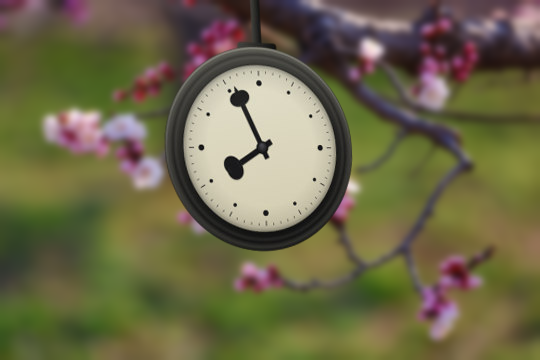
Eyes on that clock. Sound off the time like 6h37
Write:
7h56
